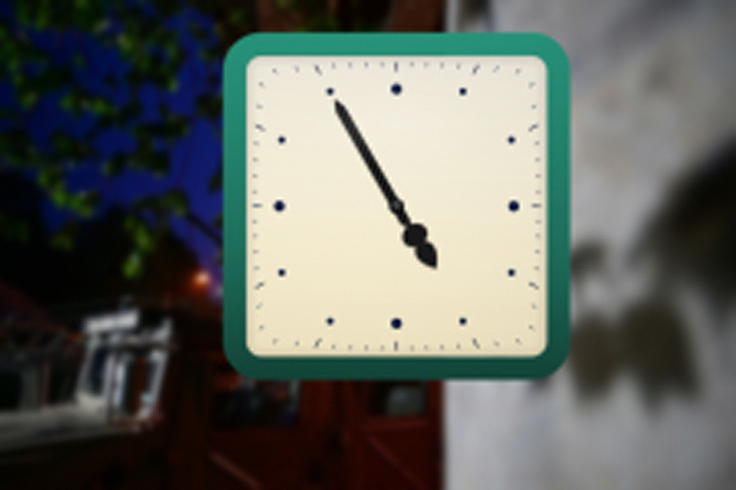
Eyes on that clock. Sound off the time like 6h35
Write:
4h55
